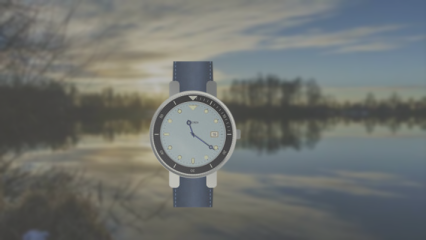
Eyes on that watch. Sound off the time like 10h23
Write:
11h21
